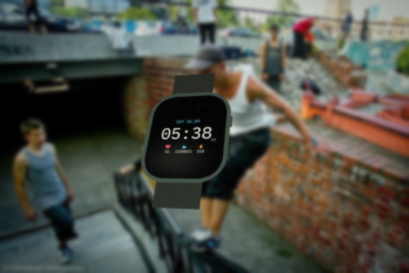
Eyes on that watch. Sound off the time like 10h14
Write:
5h38
